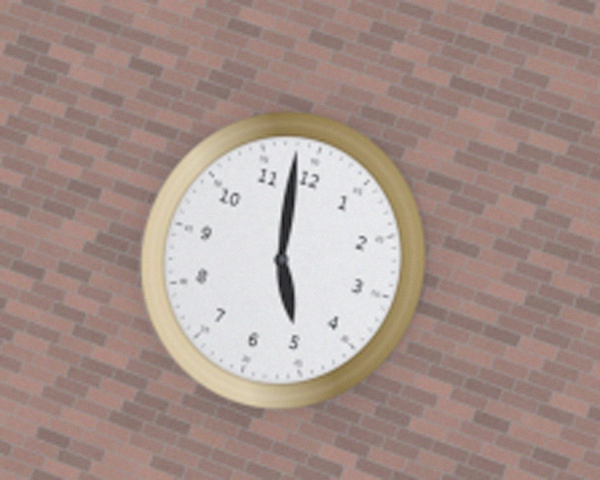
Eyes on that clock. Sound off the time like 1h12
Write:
4h58
